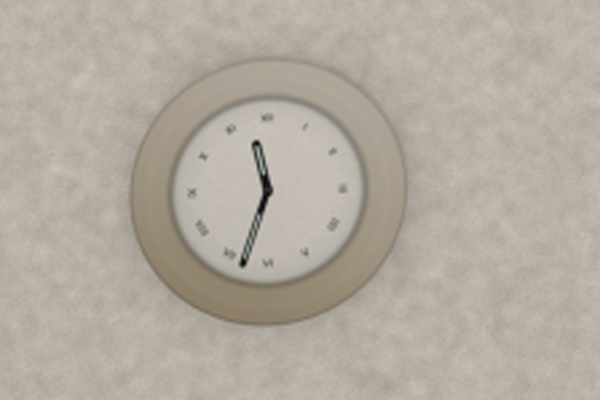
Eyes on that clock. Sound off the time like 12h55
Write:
11h33
